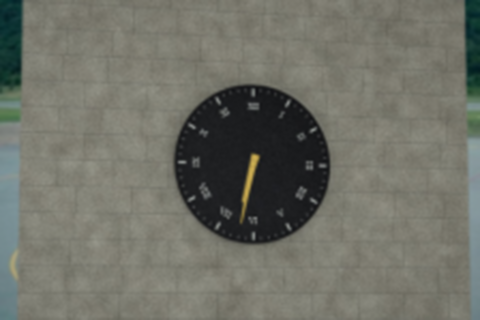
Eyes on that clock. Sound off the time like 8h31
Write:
6h32
